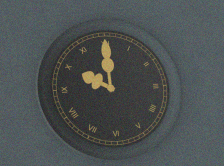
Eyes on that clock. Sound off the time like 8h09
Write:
10h00
